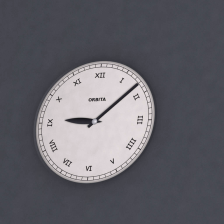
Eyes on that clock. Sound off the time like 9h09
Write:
9h08
